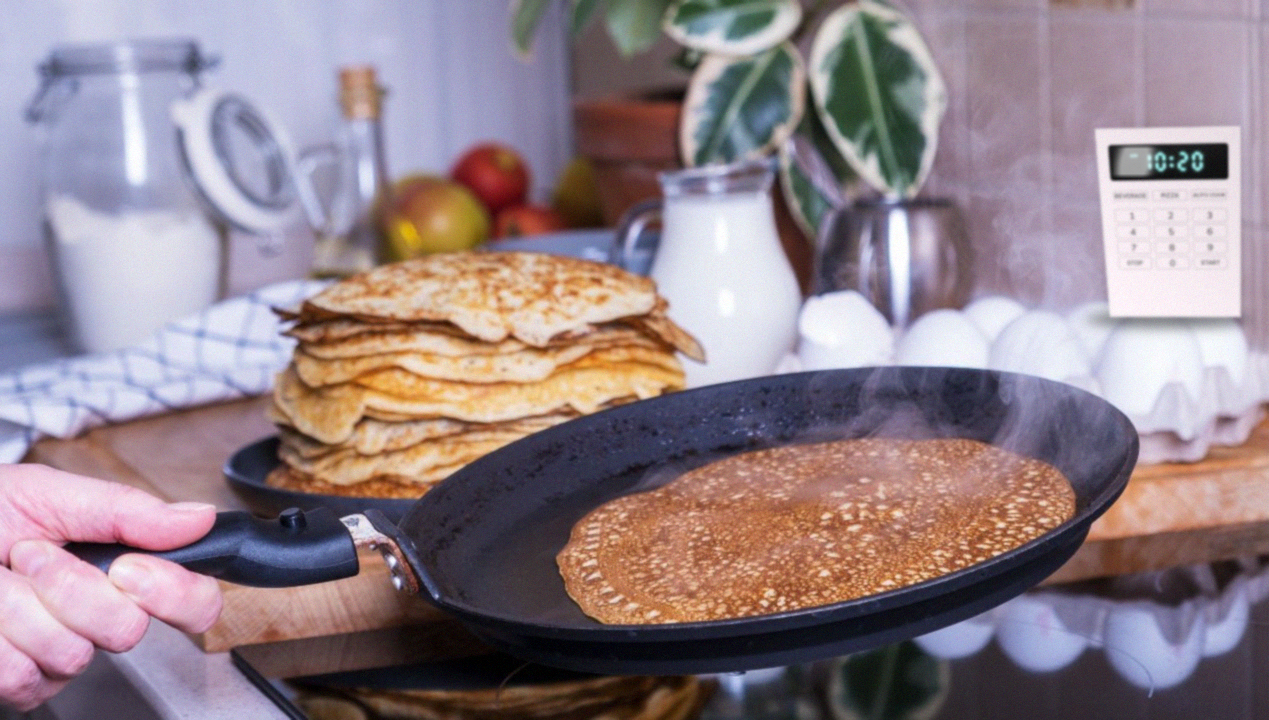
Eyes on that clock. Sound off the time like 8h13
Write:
10h20
